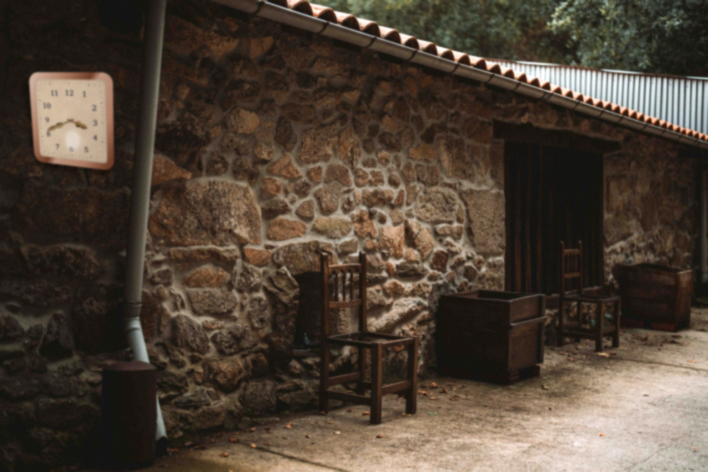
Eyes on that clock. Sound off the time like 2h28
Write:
3h41
